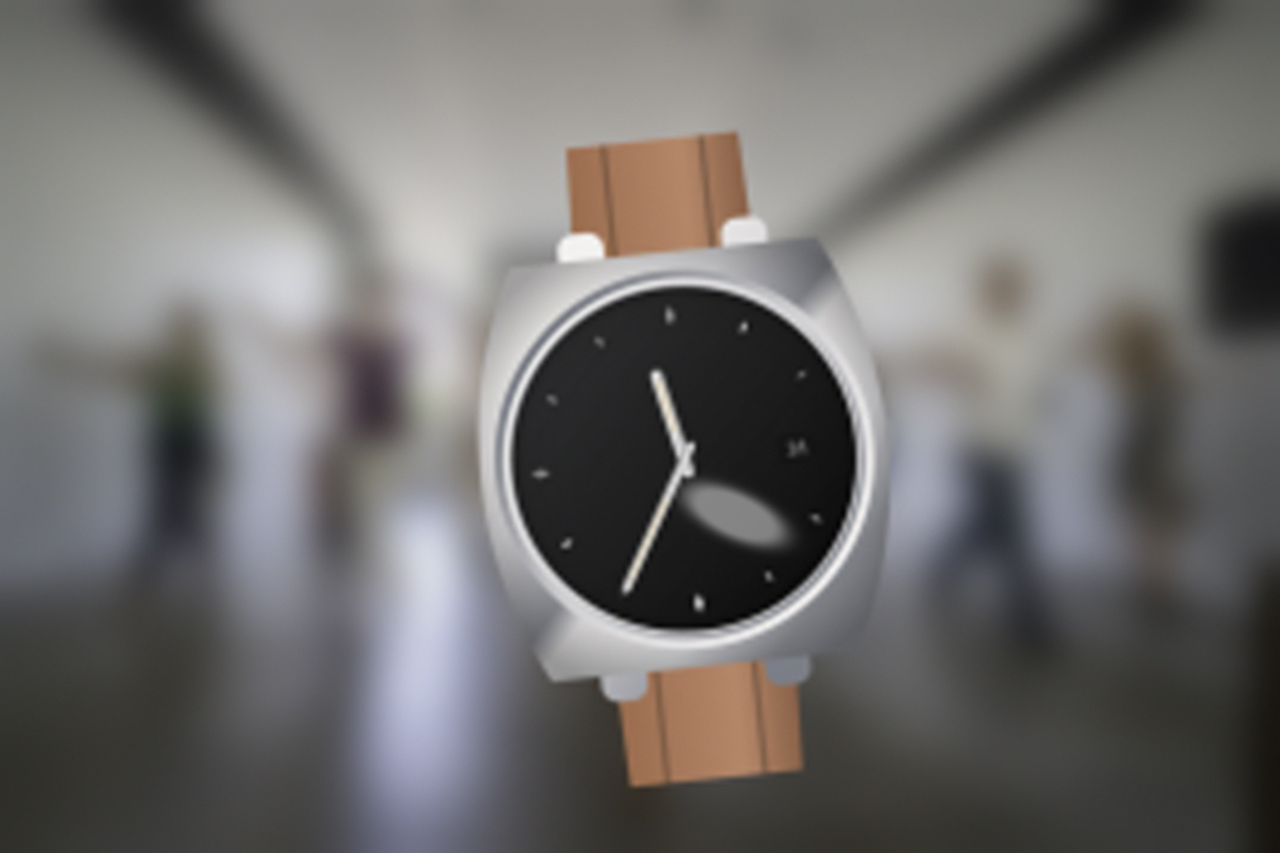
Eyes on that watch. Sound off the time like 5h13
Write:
11h35
